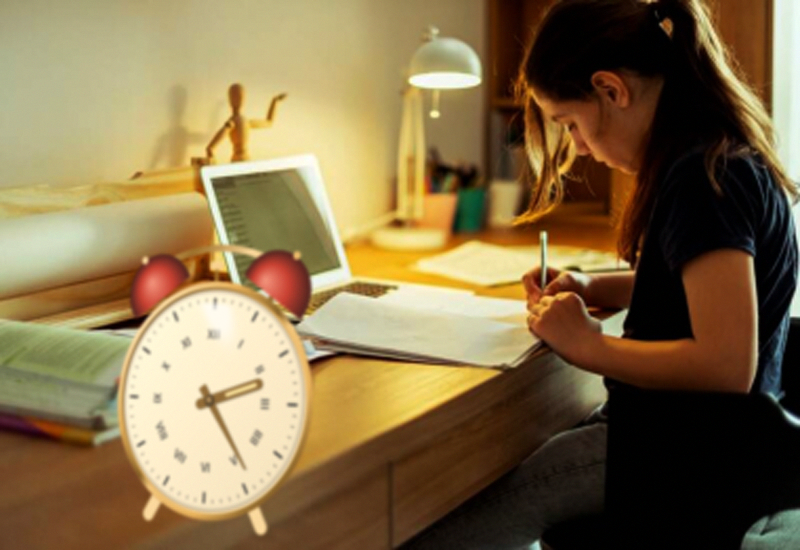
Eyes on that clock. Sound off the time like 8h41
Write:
2h24
